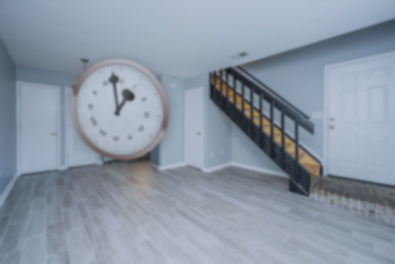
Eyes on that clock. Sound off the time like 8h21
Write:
12h58
